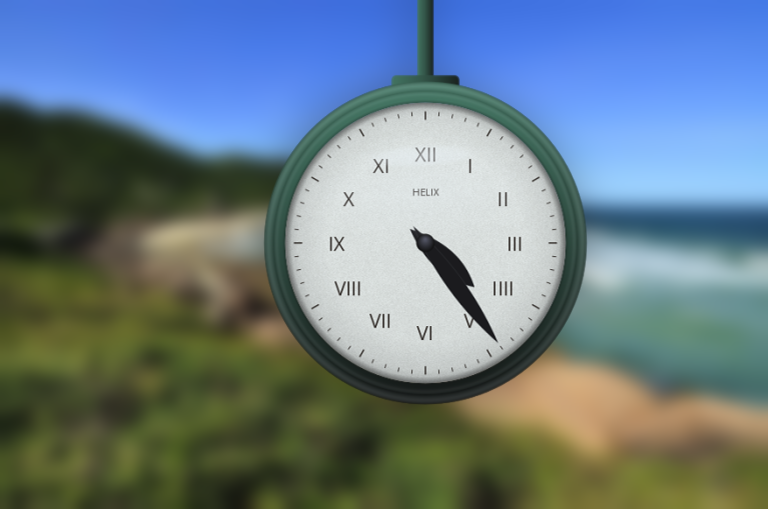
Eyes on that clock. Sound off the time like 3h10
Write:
4h24
